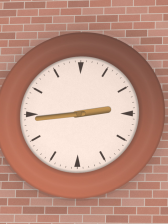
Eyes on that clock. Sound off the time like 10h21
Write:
2h44
